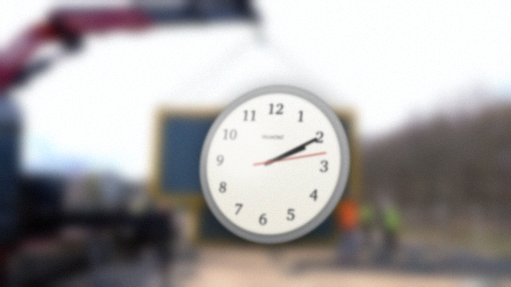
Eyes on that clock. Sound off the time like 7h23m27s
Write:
2h10m13s
